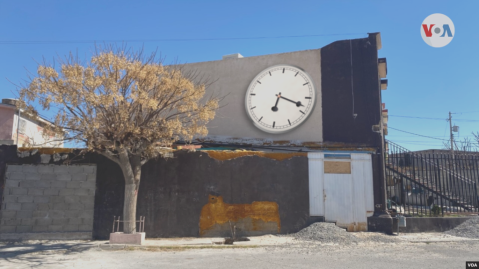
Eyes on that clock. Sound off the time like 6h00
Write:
6h18
